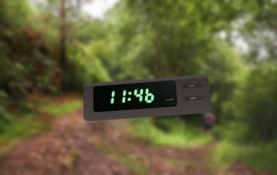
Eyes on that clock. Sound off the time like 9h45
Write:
11h46
